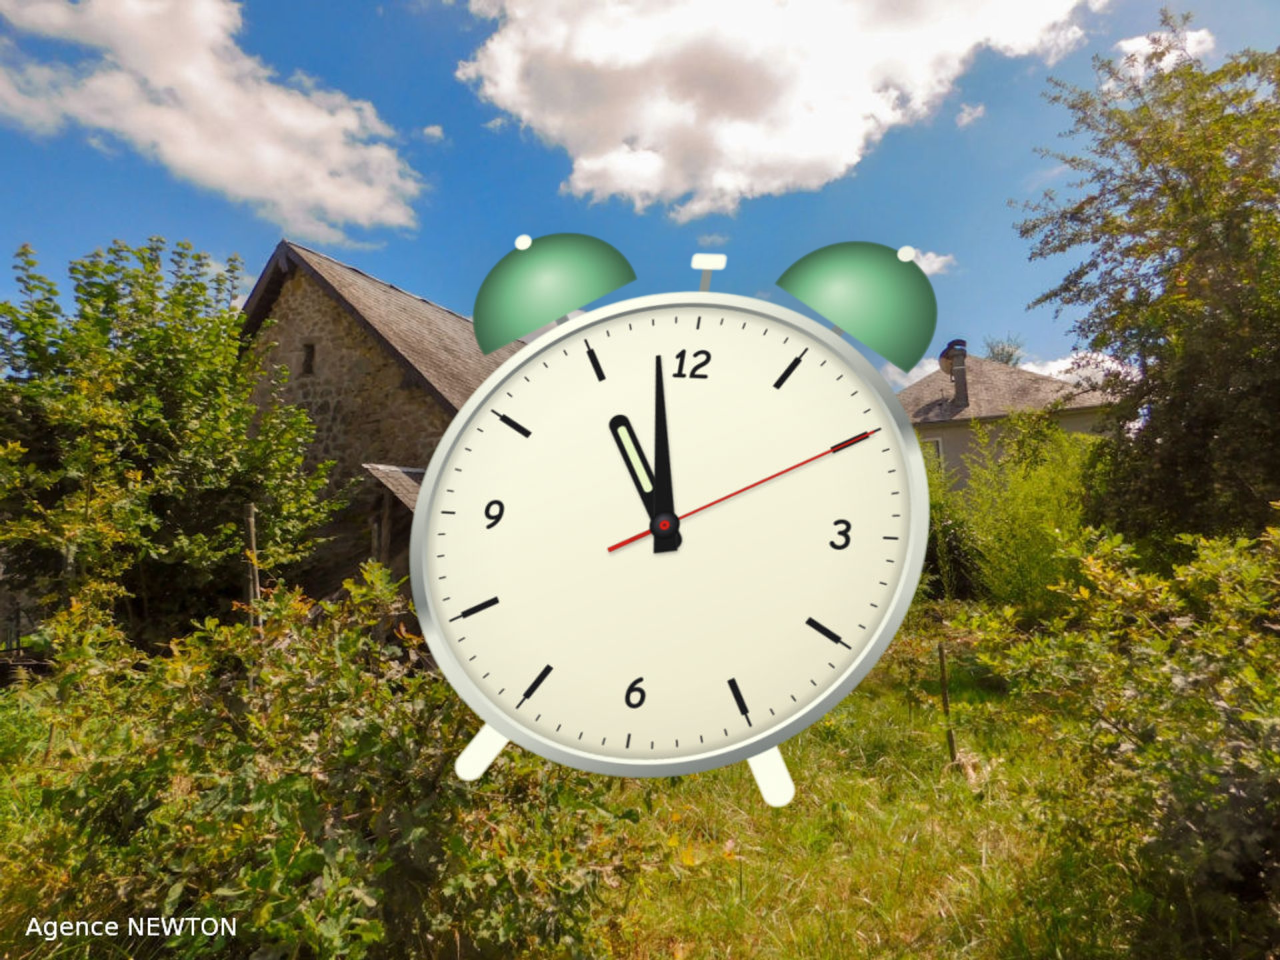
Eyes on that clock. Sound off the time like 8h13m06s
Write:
10h58m10s
